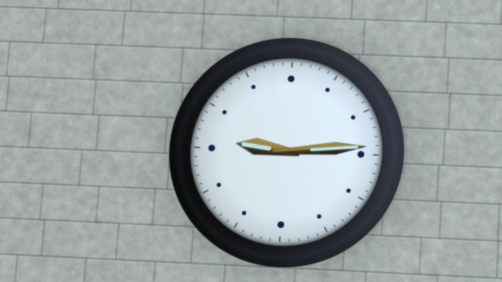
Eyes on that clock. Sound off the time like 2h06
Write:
9h14
